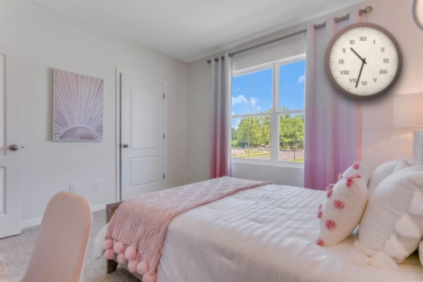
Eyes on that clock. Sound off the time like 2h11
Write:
10h33
